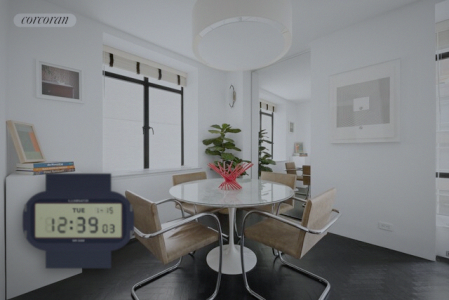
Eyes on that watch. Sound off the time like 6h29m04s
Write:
12h39m03s
